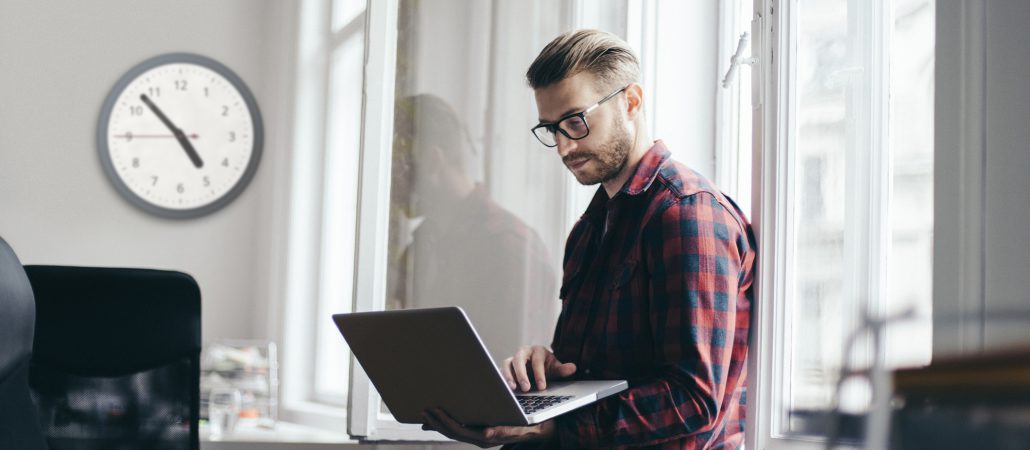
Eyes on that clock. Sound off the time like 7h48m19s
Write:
4h52m45s
